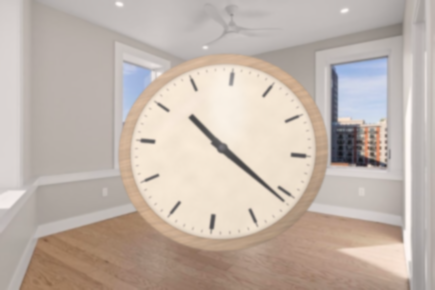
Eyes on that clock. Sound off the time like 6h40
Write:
10h21
